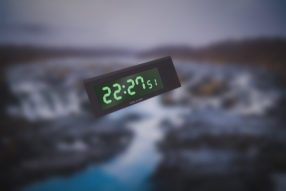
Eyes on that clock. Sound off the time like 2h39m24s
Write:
22h27m51s
